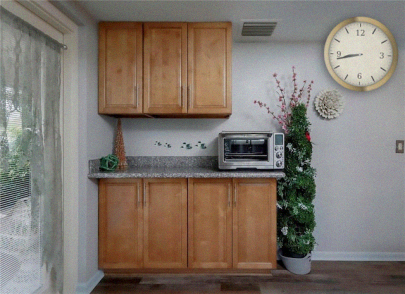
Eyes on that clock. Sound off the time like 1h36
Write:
8h43
